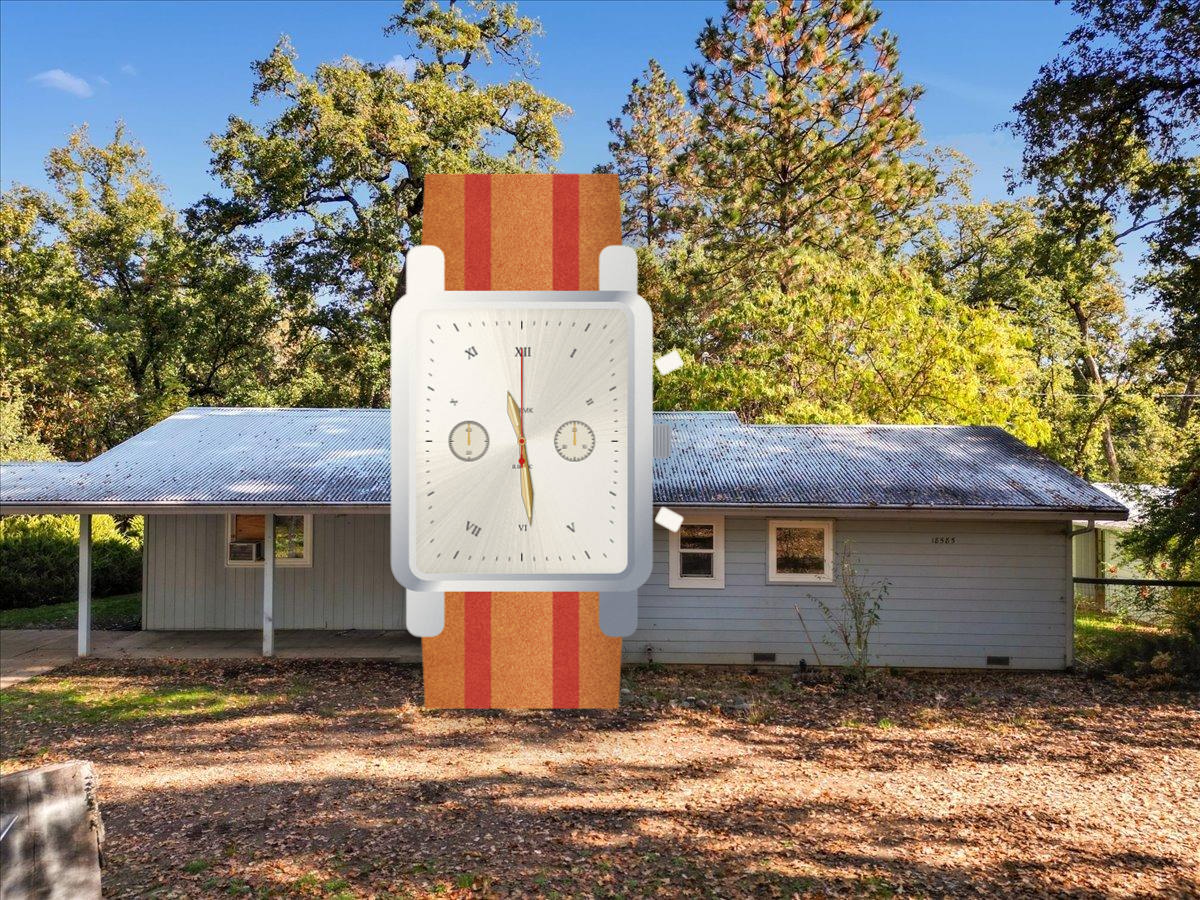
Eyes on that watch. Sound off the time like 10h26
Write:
11h29
